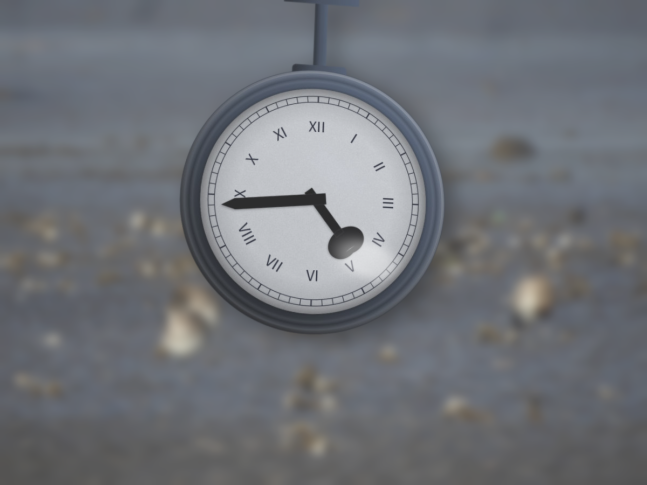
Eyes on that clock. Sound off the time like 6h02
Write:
4h44
